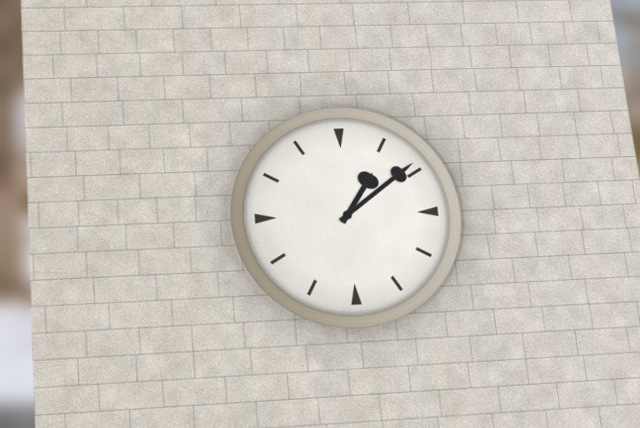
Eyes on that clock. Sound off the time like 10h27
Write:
1h09
